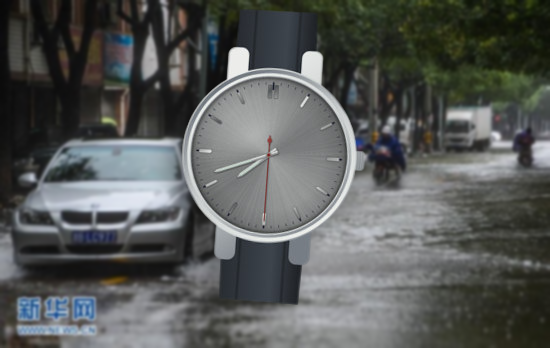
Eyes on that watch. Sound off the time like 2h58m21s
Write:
7h41m30s
